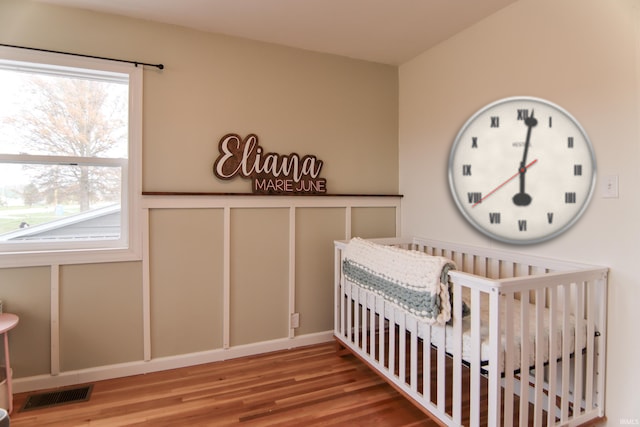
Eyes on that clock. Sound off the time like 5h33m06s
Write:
6h01m39s
